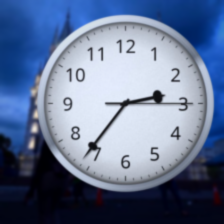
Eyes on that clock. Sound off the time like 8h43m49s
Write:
2h36m15s
